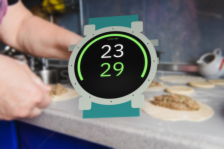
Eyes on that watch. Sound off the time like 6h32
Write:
23h29
